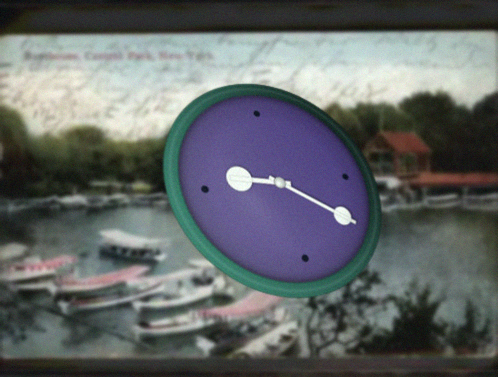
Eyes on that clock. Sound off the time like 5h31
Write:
9h21
